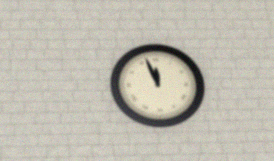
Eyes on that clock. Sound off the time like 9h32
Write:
11h57
